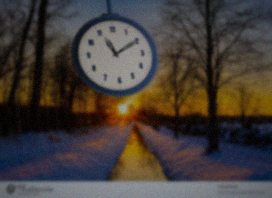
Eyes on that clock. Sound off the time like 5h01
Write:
11h10
